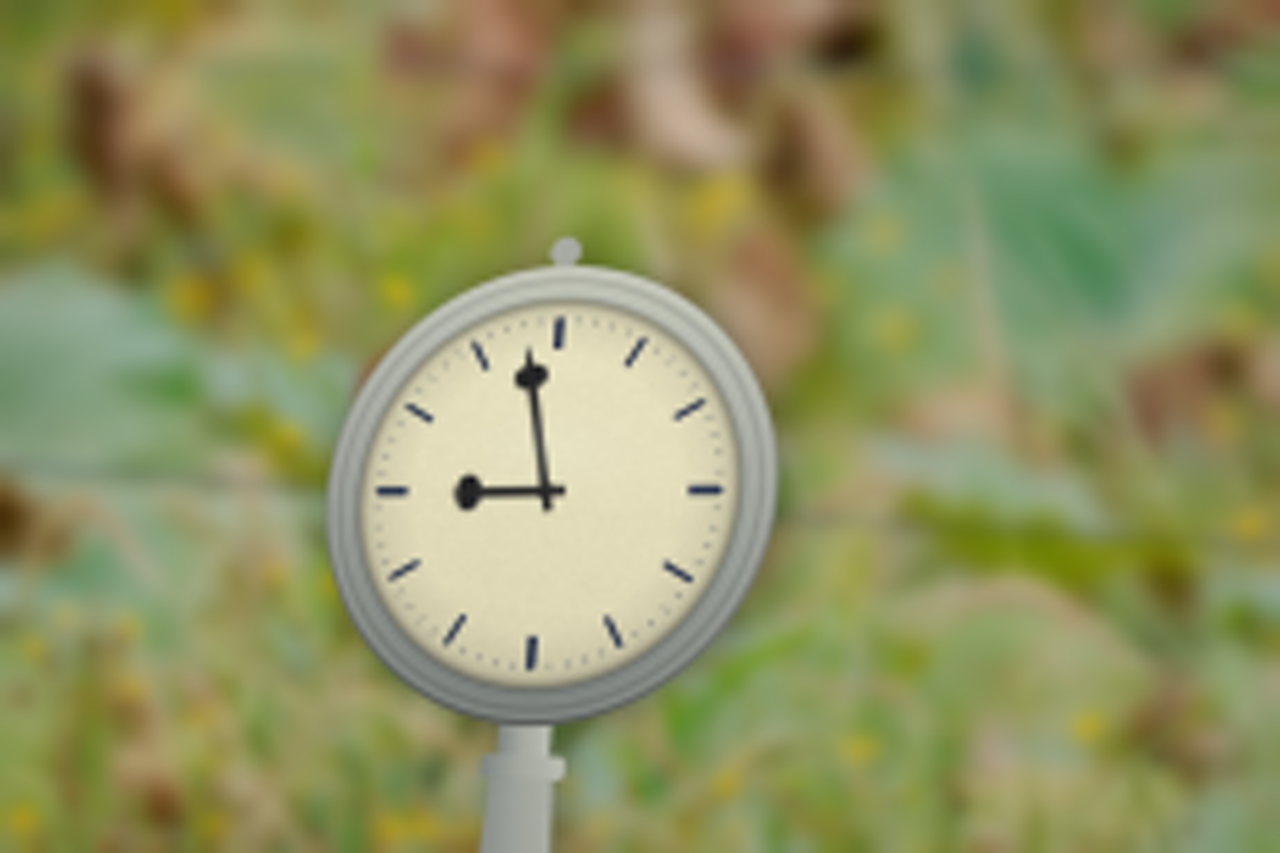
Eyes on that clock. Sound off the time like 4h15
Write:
8h58
